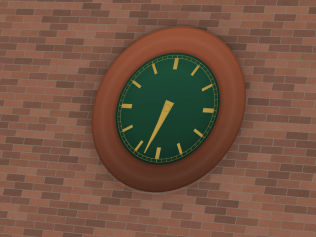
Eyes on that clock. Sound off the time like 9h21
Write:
6h33
